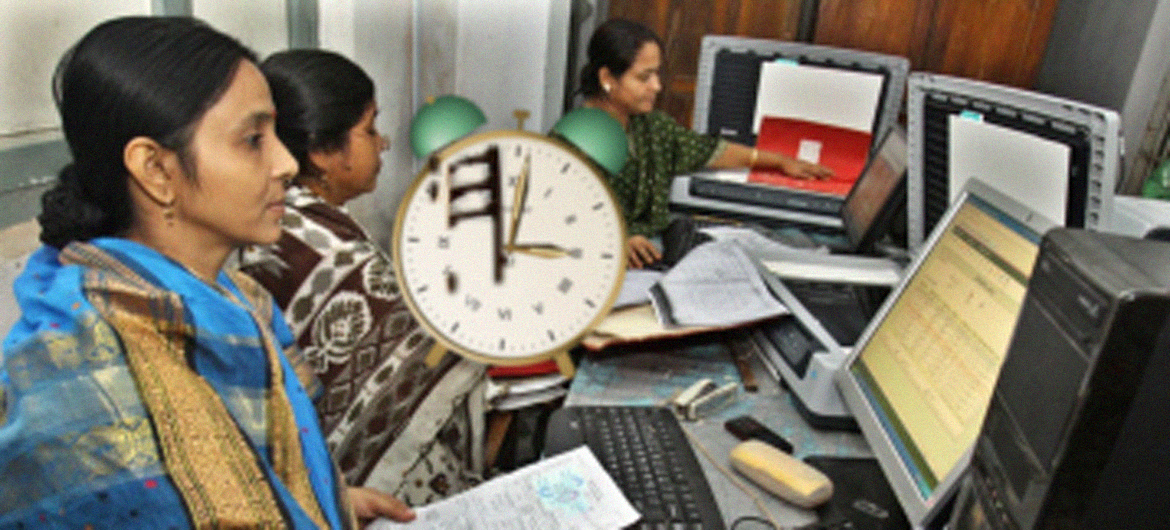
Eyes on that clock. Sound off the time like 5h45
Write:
3h01
